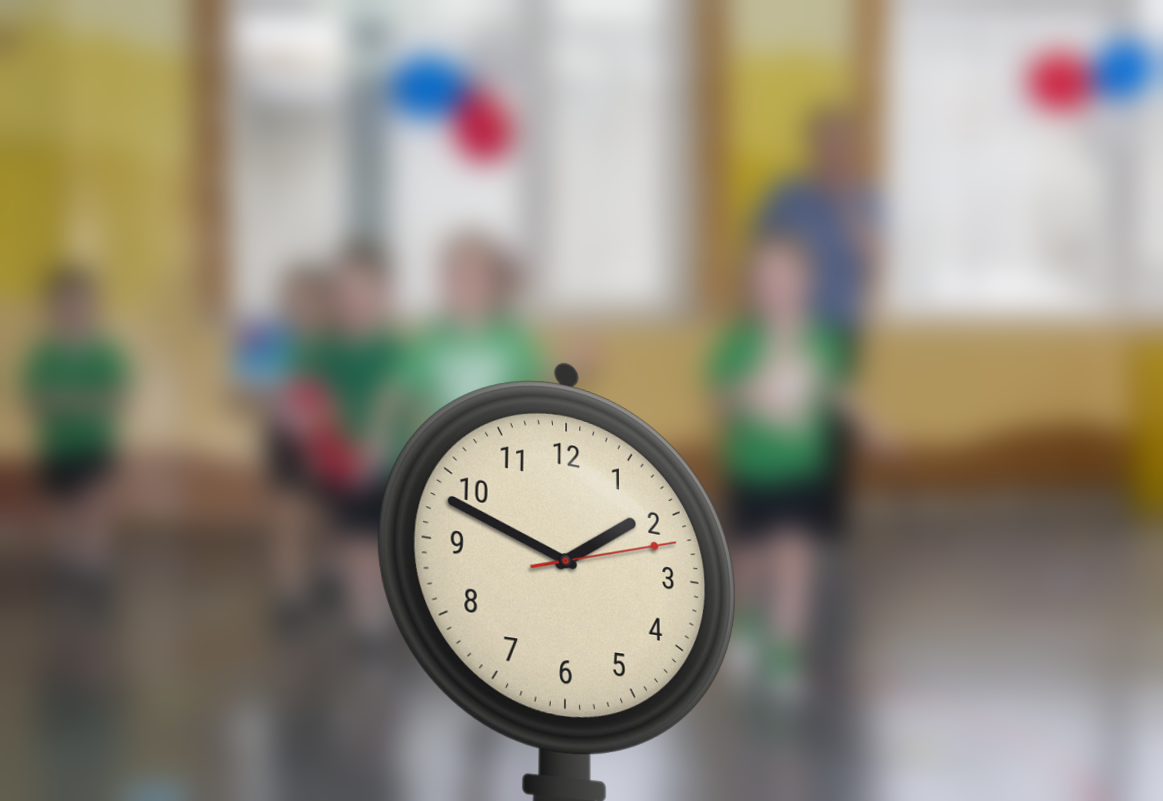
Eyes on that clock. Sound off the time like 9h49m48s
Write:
1h48m12s
